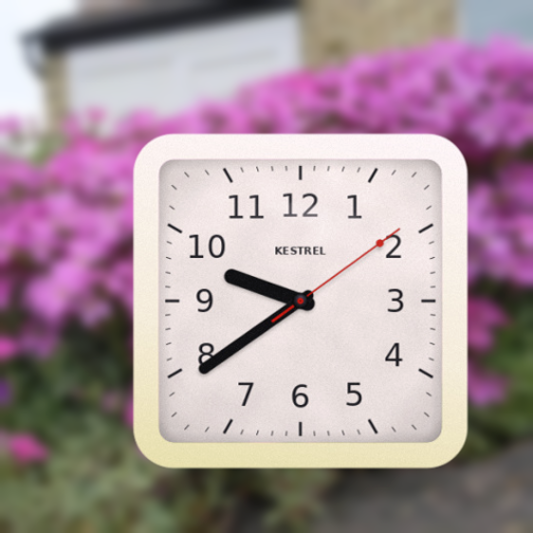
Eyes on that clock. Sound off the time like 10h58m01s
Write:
9h39m09s
